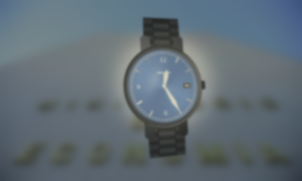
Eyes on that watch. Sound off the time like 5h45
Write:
12h25
